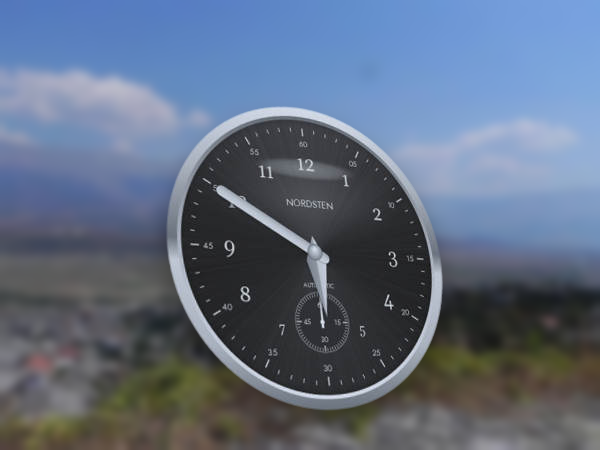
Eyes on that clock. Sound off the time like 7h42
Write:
5h50
